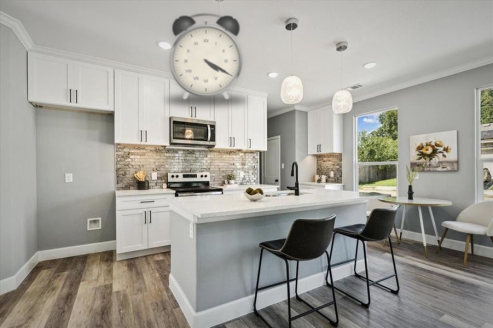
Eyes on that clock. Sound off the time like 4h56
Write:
4h20
